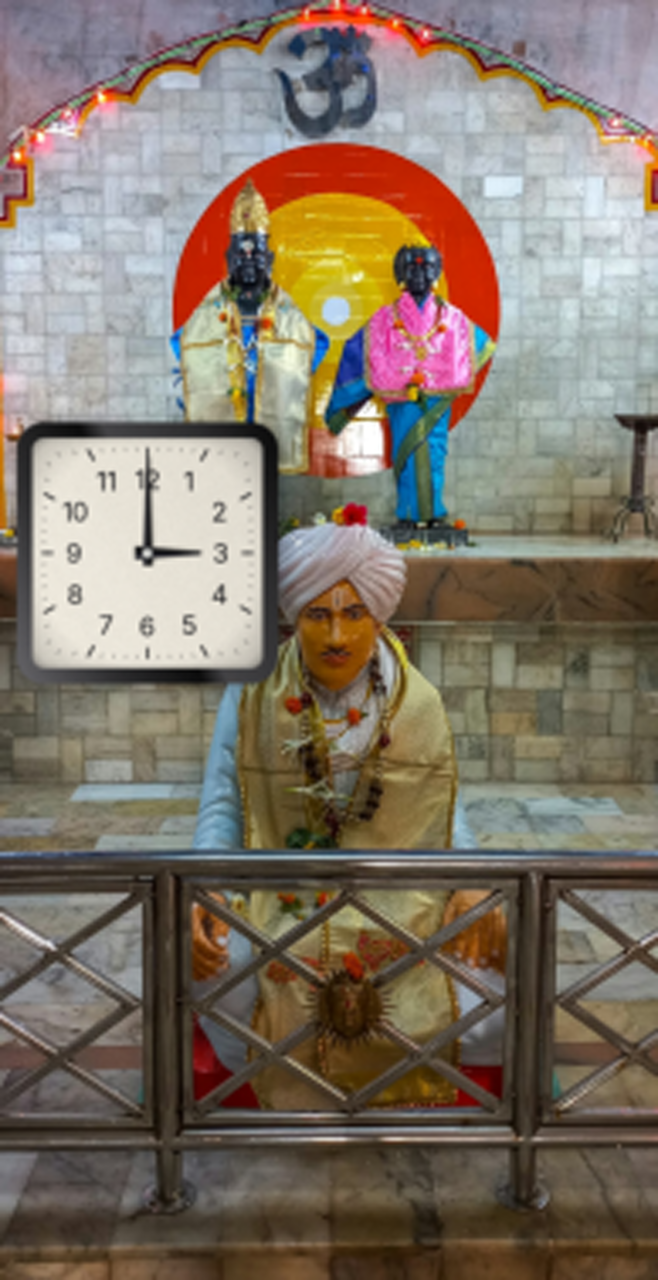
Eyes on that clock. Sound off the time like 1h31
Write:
3h00
